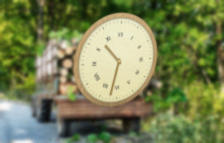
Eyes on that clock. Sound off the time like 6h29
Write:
10h32
